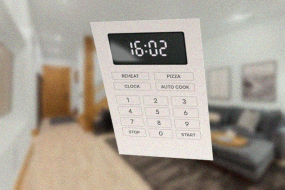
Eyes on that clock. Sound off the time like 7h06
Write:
16h02
